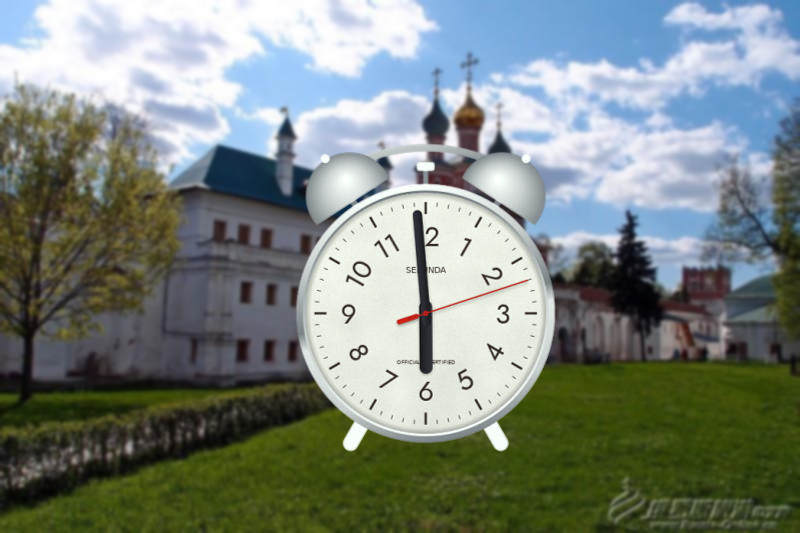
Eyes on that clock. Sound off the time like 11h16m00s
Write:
5h59m12s
